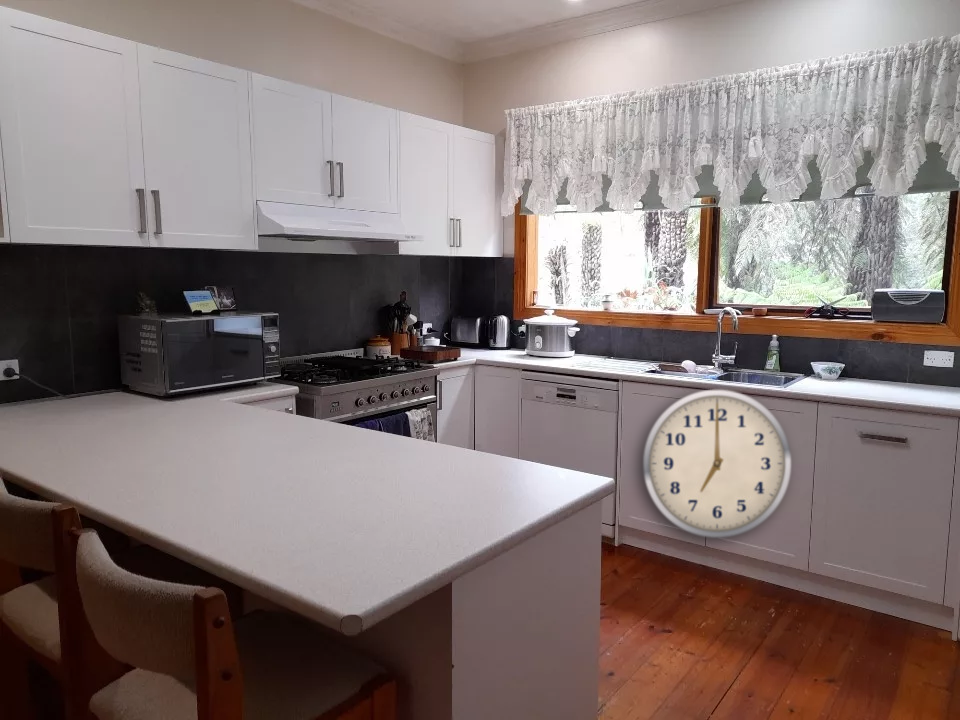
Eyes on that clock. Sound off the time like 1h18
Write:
7h00
